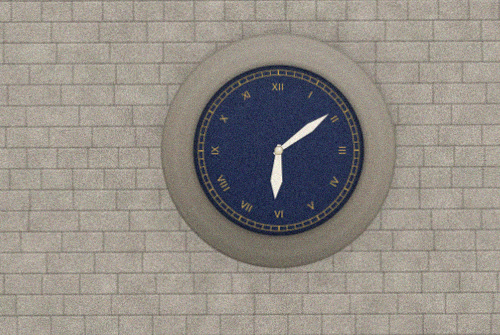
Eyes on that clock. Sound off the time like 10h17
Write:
6h09
